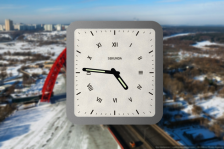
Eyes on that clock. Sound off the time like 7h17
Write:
4h46
